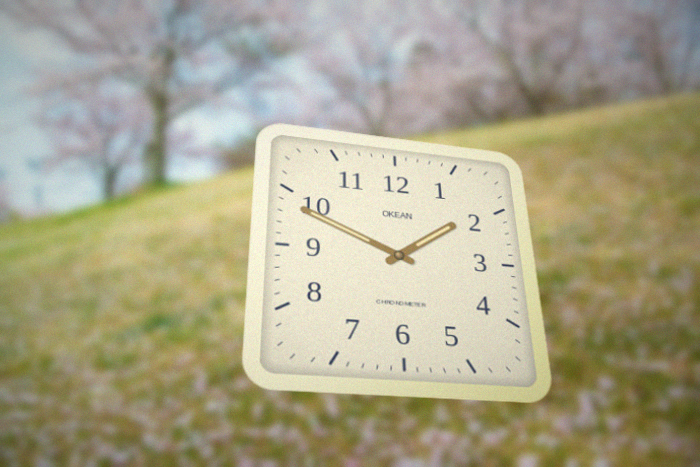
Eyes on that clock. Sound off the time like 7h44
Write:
1h49
